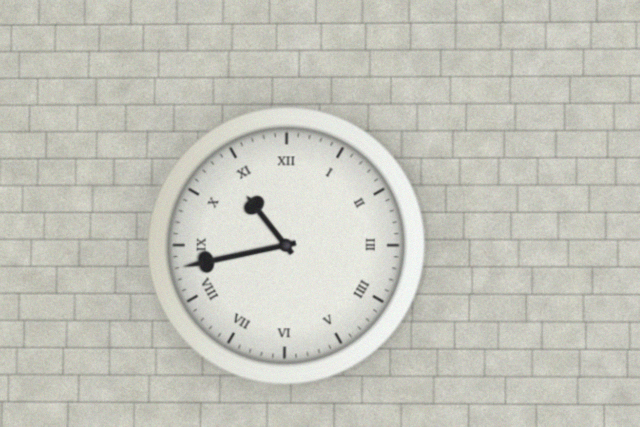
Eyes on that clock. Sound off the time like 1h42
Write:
10h43
